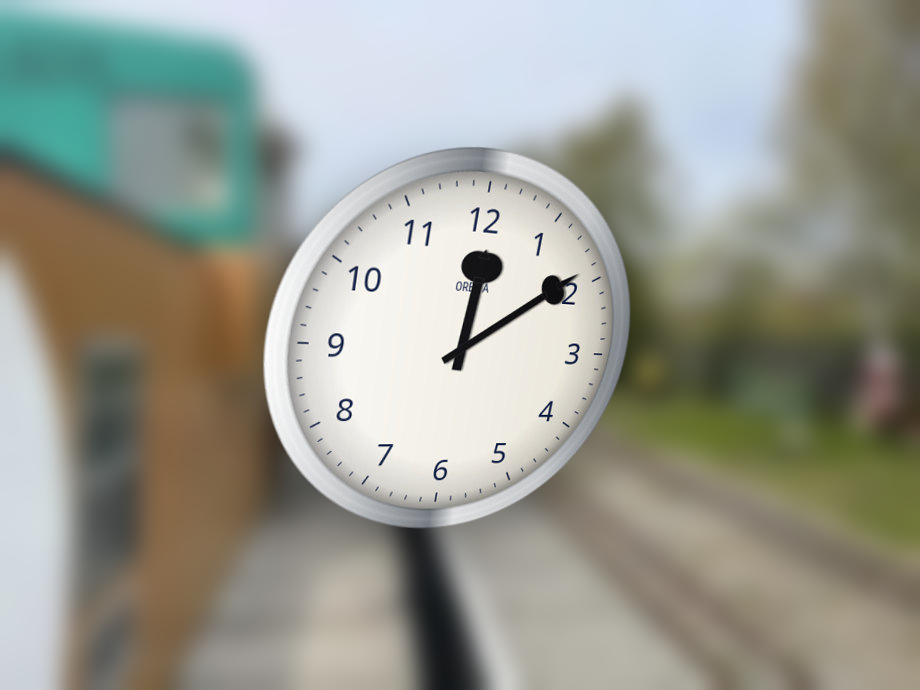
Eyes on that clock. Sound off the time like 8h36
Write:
12h09
